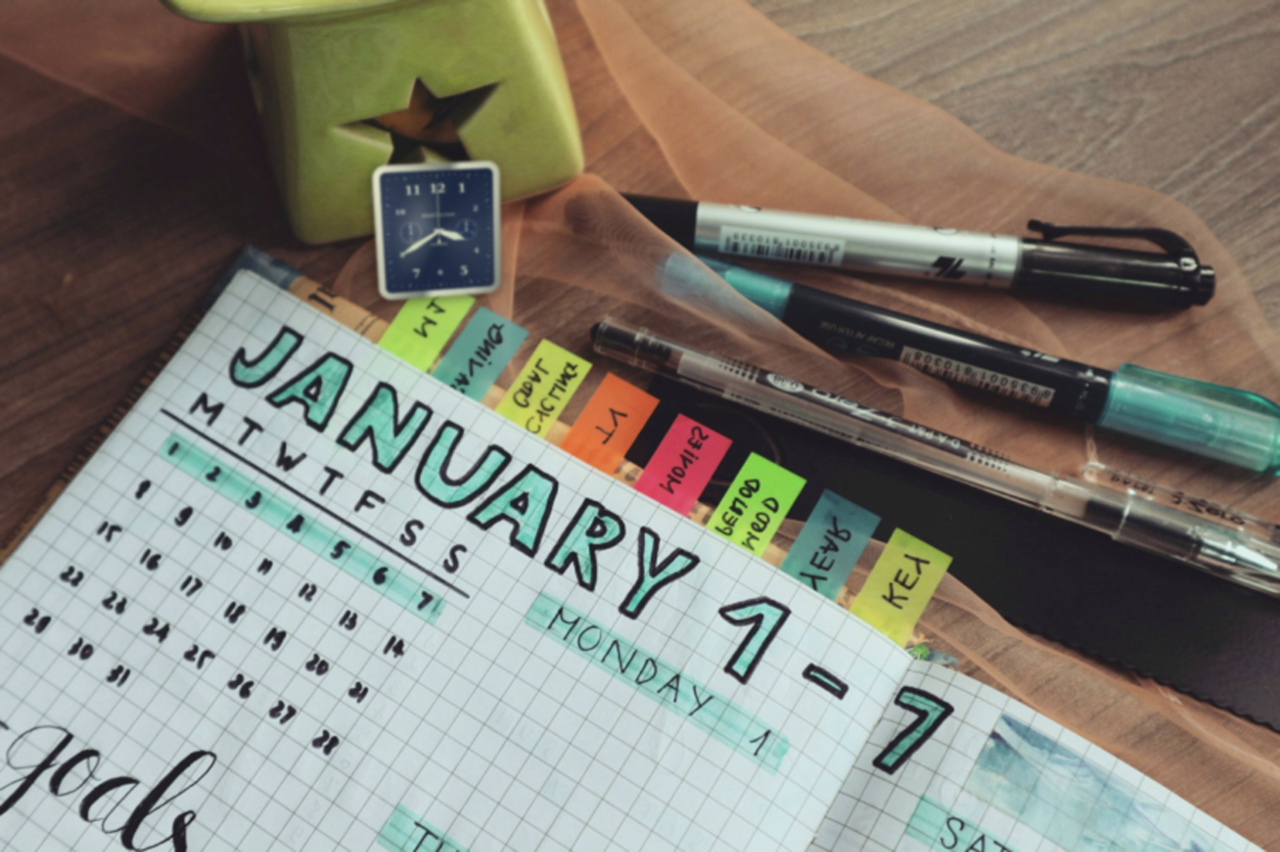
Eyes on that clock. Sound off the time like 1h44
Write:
3h40
